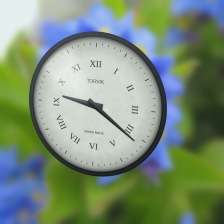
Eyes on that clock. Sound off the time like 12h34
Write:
9h21
